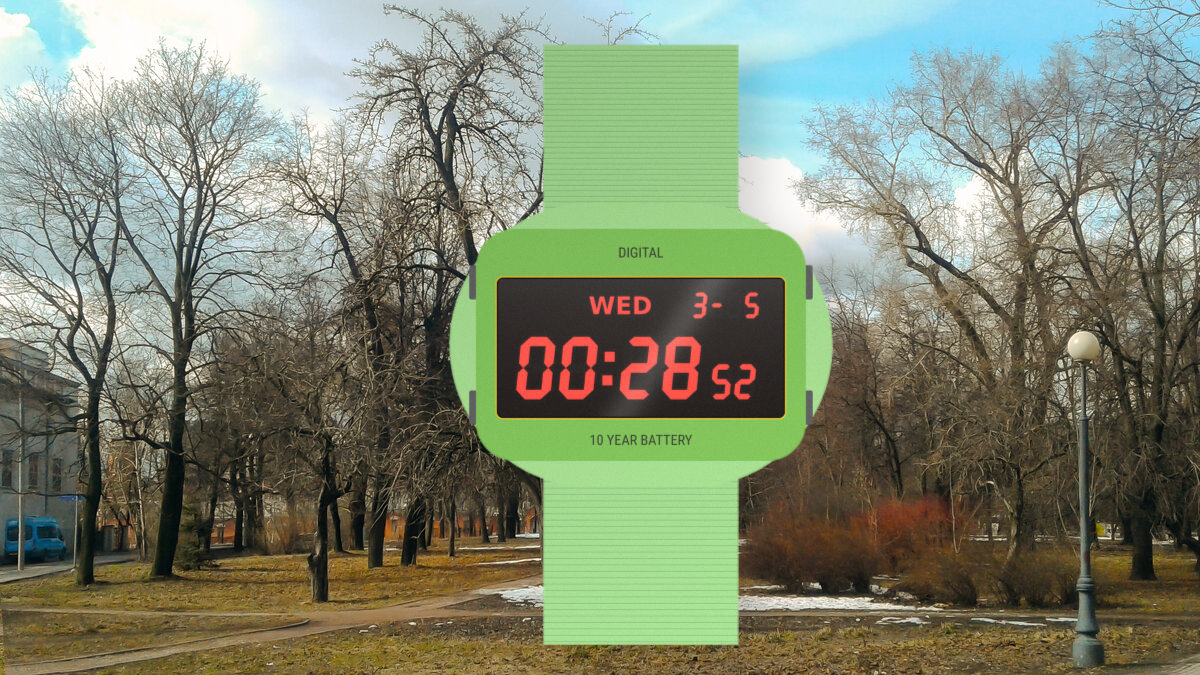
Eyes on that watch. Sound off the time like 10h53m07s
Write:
0h28m52s
